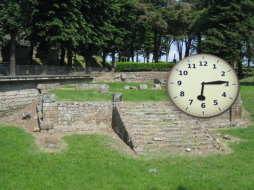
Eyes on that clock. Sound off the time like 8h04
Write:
6h14
